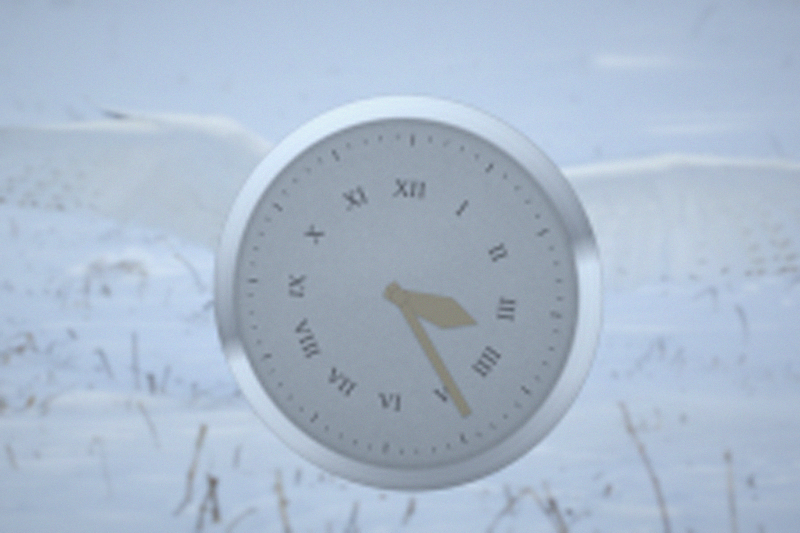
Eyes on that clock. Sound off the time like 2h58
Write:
3h24
